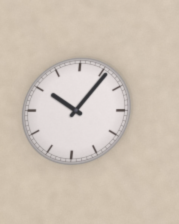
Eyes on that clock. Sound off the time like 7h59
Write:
10h06
